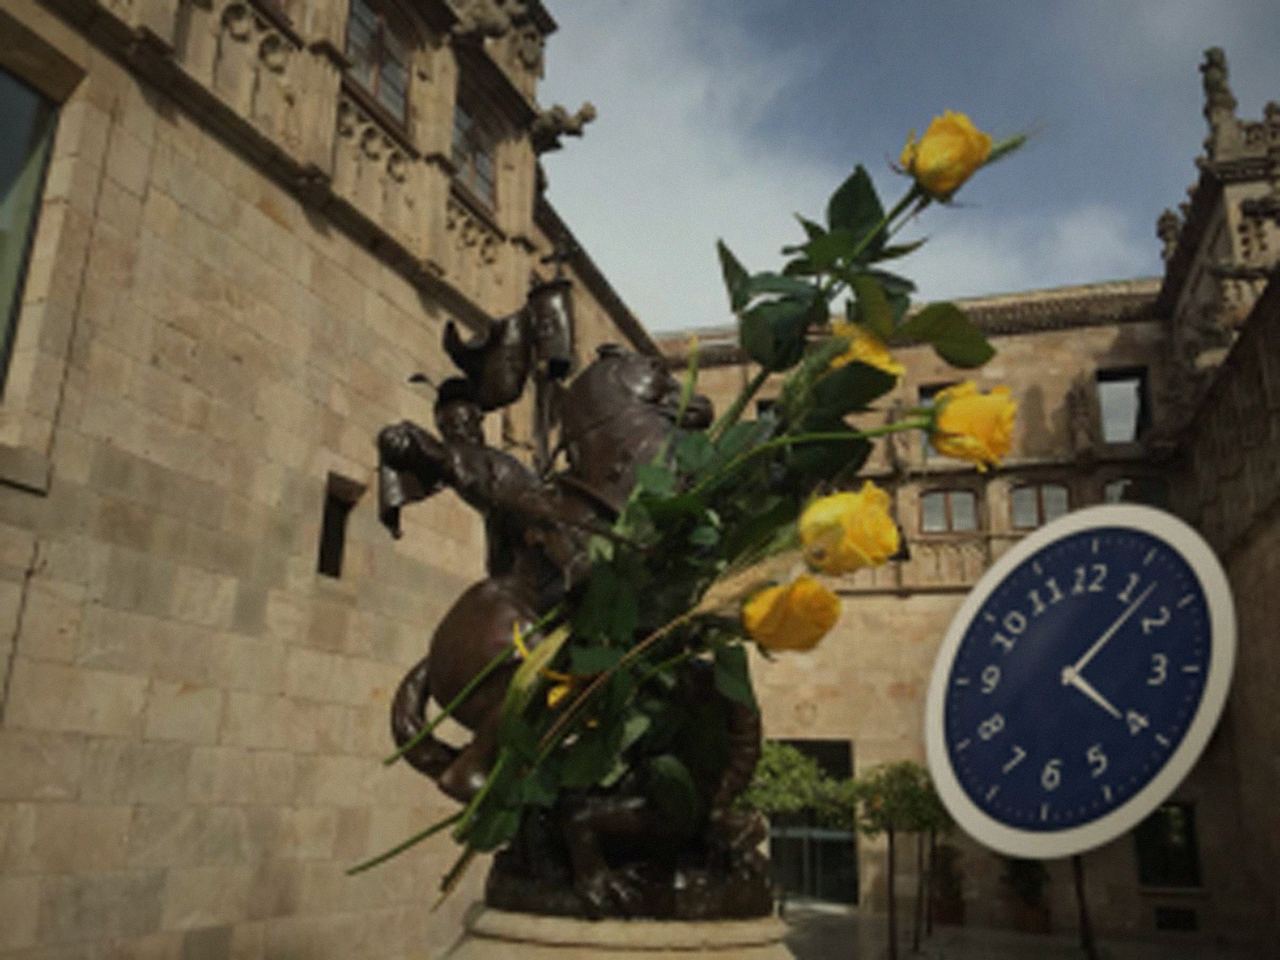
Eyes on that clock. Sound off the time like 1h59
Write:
4h07
